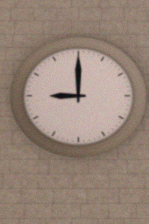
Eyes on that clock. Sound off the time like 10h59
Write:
9h00
